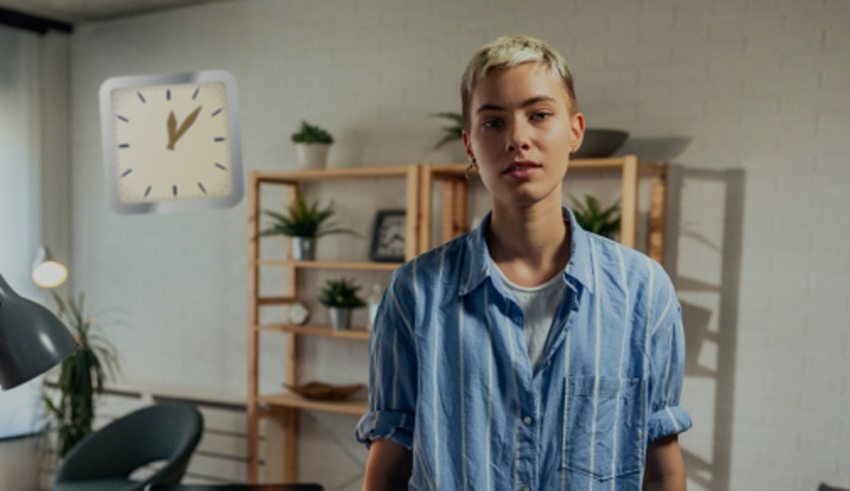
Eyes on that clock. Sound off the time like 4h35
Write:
12h07
